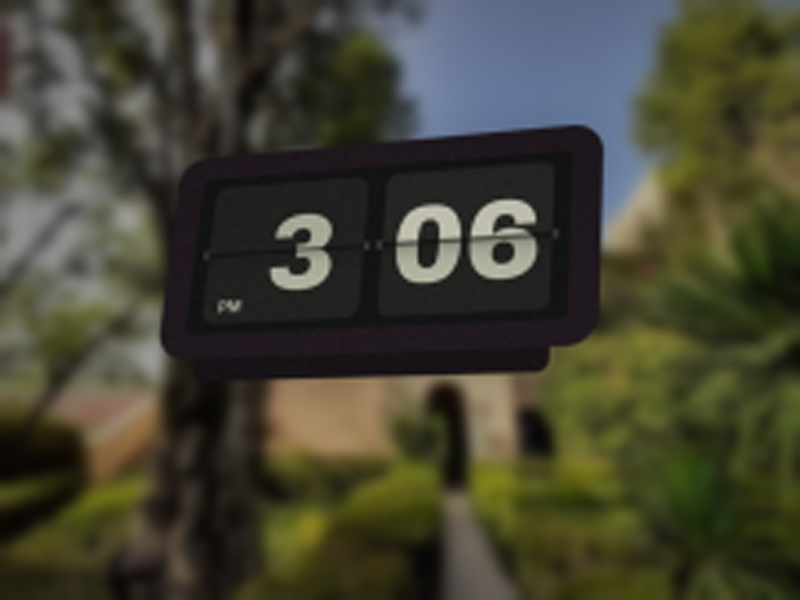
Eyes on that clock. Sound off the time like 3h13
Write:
3h06
